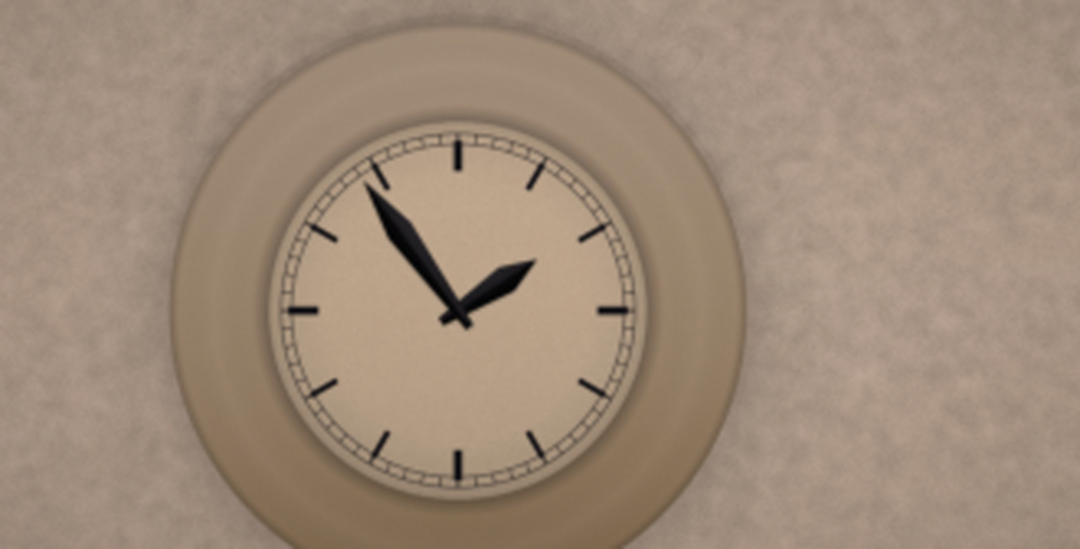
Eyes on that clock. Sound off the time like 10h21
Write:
1h54
